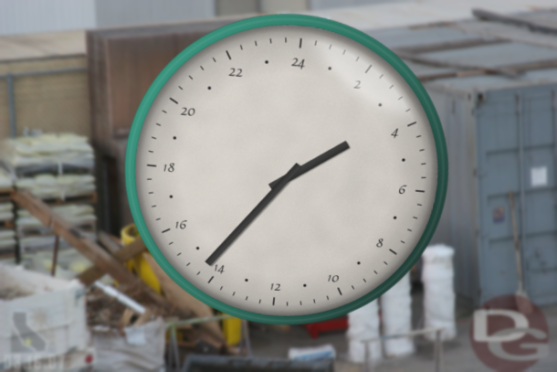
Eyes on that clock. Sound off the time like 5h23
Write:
3h36
